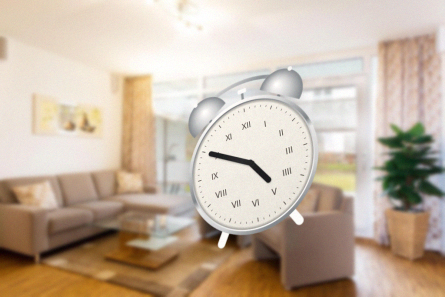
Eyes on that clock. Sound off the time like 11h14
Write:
4h50
